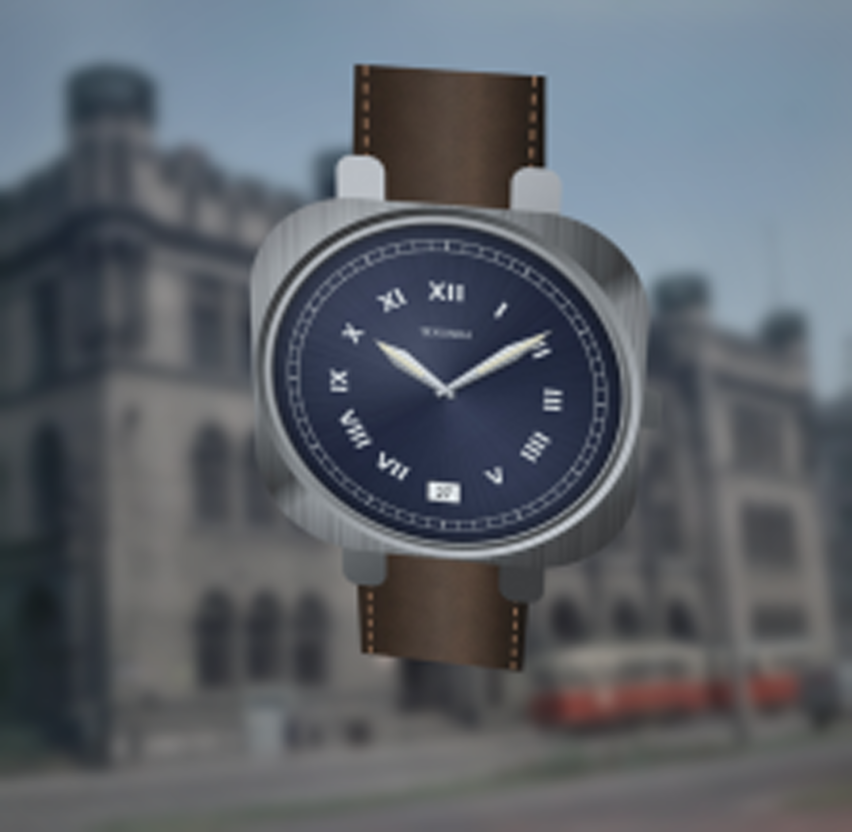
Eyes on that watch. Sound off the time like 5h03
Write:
10h09
